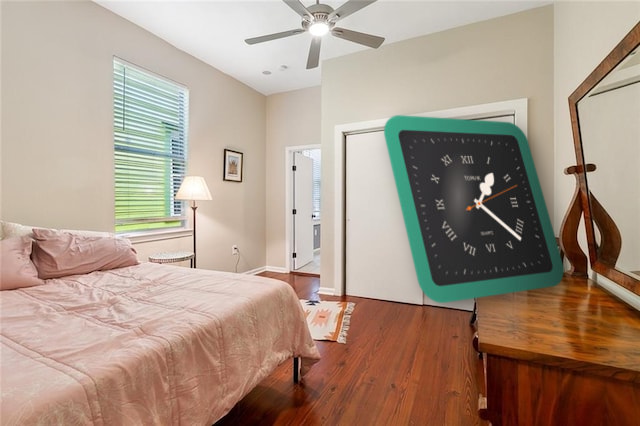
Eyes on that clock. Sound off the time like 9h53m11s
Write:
1h22m12s
